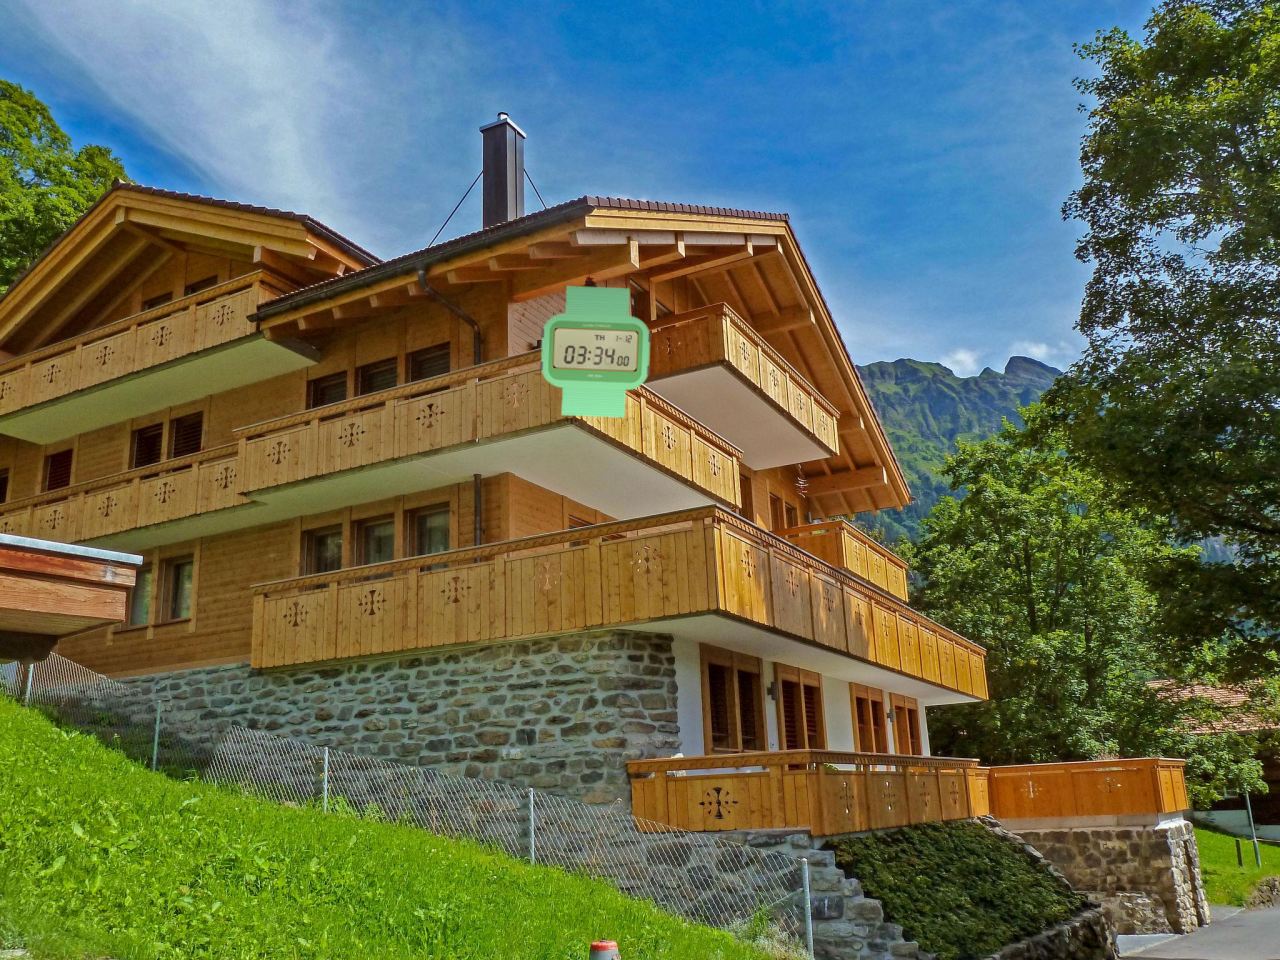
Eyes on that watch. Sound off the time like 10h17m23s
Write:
3h34m00s
